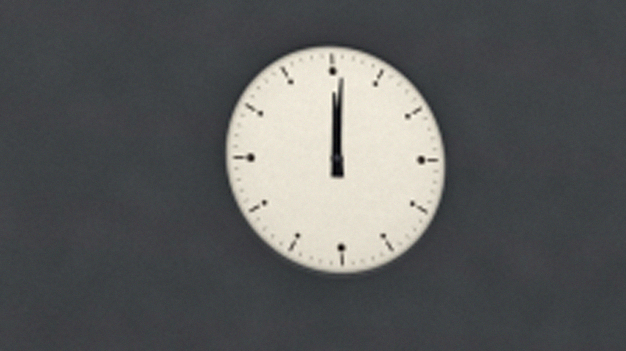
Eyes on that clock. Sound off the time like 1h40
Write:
12h01
